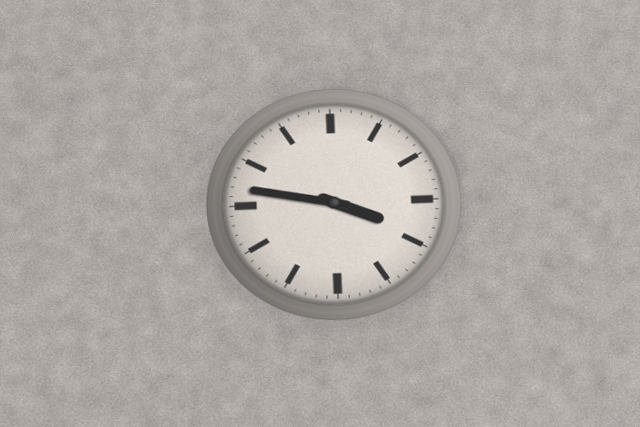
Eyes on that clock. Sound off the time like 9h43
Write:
3h47
